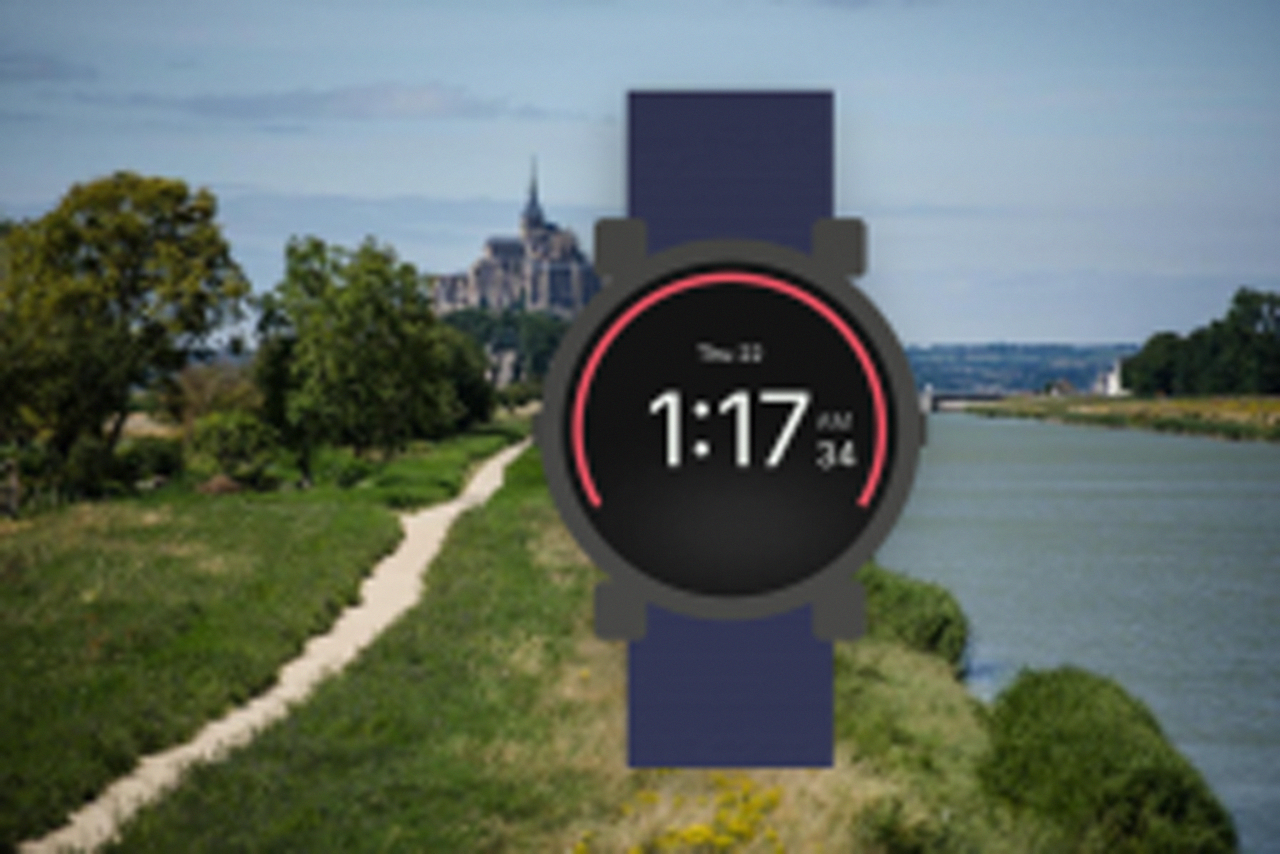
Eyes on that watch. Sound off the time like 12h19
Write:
1h17
